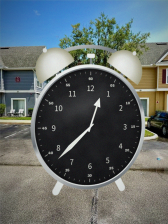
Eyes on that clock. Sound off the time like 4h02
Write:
12h38
